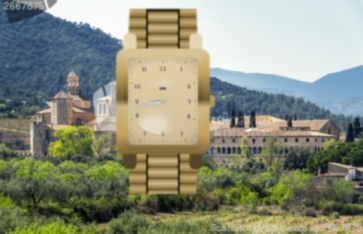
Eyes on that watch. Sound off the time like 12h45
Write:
8h43
